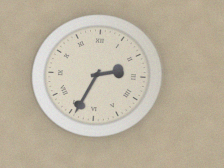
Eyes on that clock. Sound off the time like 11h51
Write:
2h34
